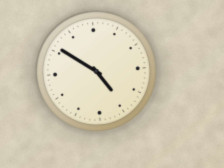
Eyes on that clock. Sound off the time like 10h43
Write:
4h51
